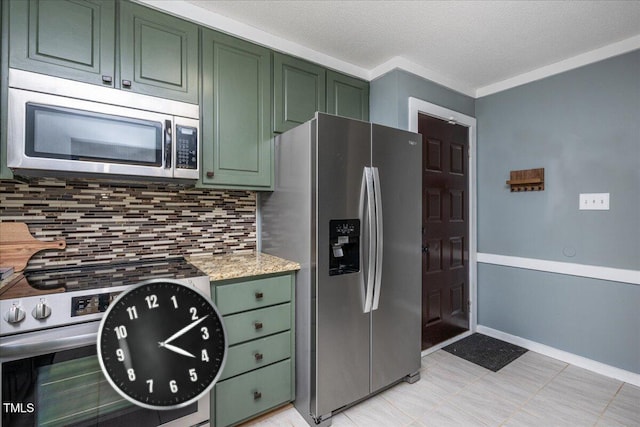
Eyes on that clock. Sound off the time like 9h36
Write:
4h12
